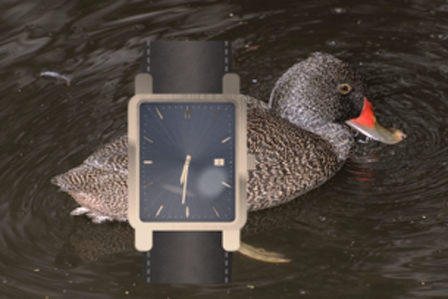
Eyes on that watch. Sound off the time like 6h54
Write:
6h31
